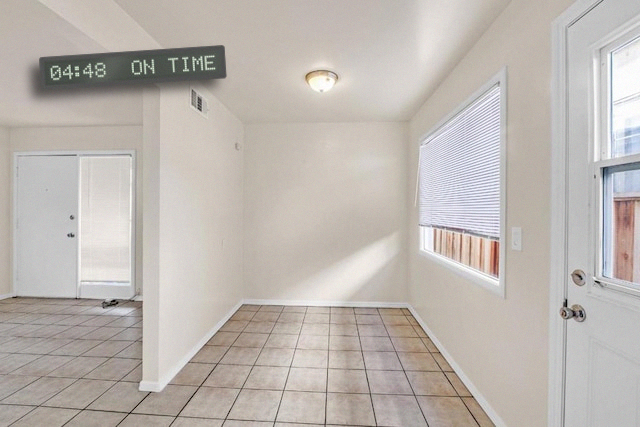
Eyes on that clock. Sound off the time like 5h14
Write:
4h48
